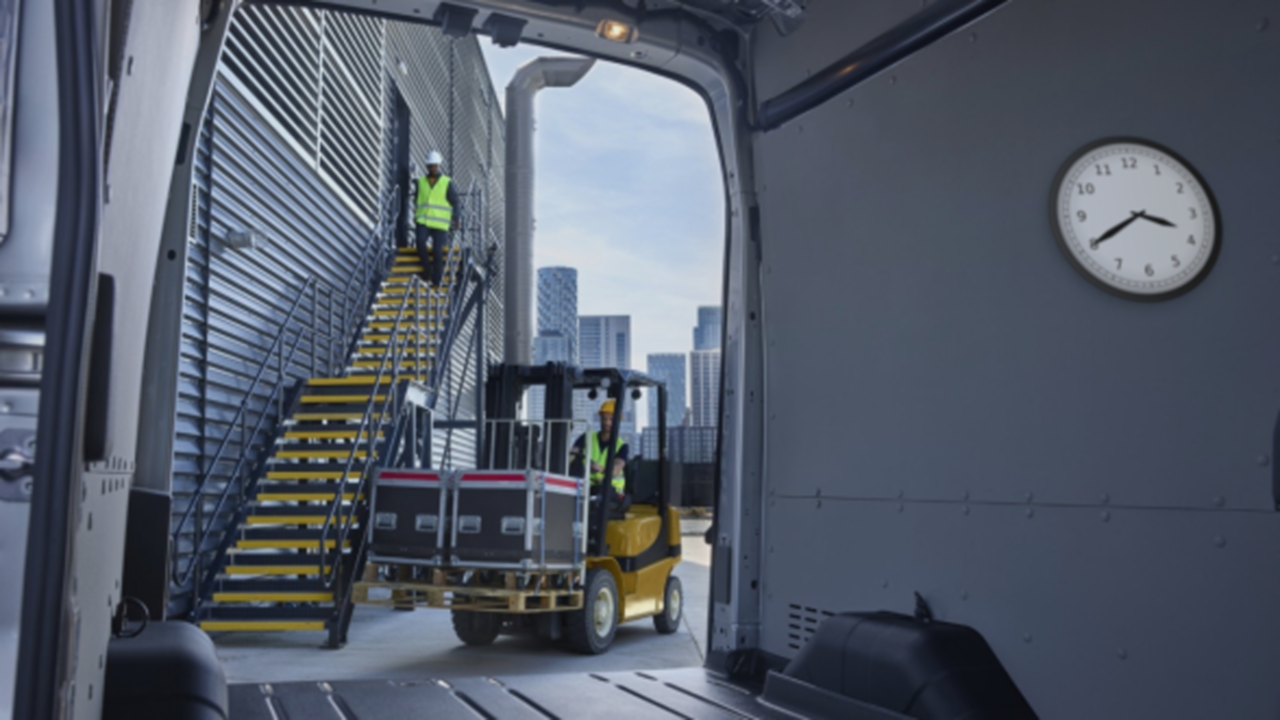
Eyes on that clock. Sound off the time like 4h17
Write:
3h40
